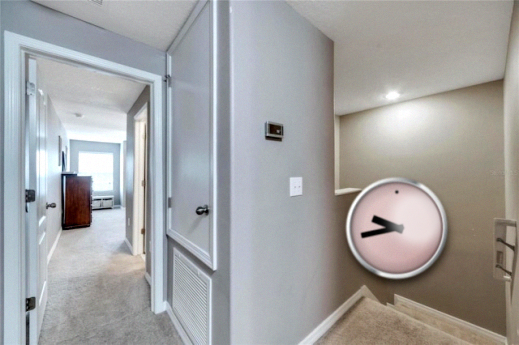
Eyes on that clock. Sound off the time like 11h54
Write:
9h43
